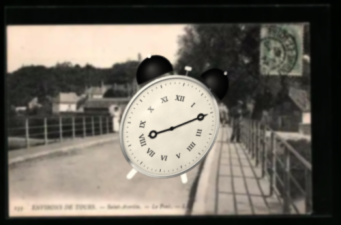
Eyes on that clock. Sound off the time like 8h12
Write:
8h10
